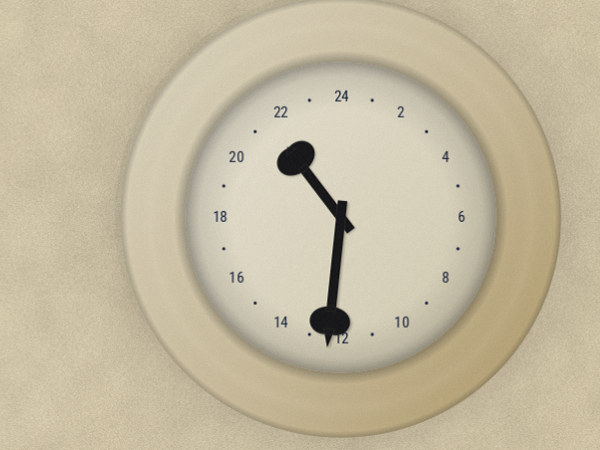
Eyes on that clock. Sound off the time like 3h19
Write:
21h31
